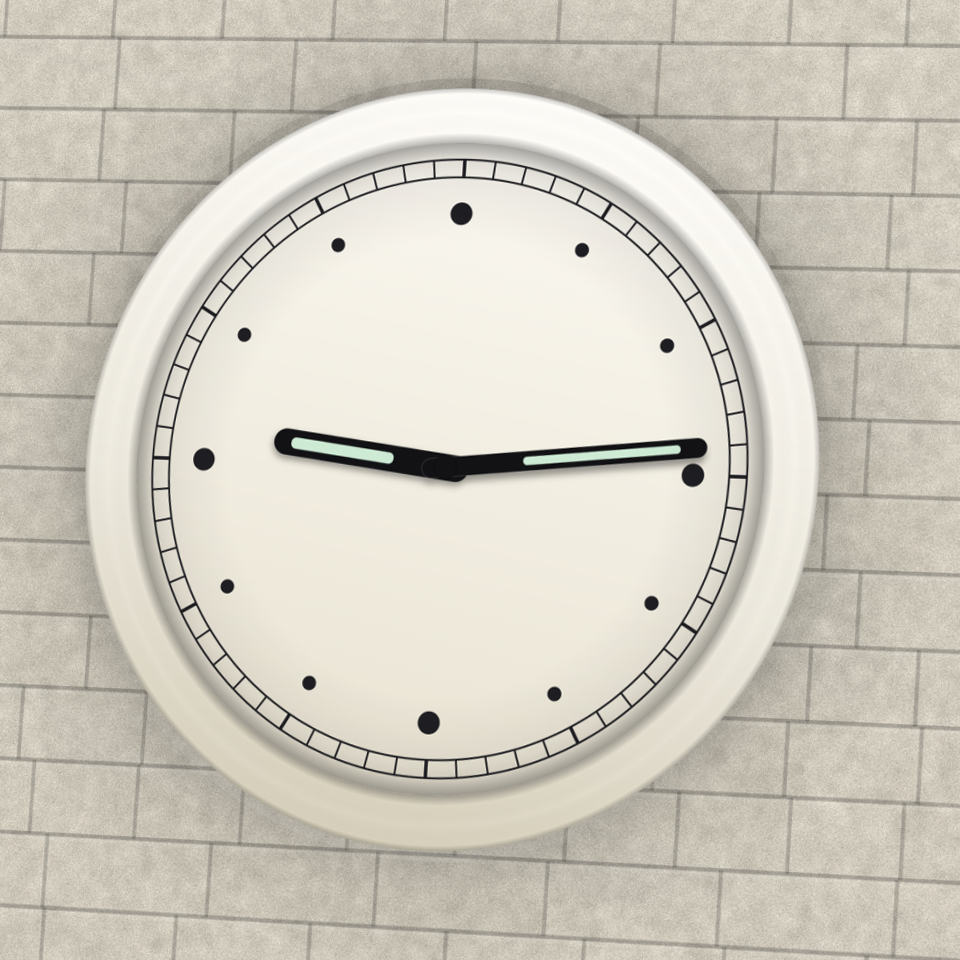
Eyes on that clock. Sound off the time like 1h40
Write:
9h14
